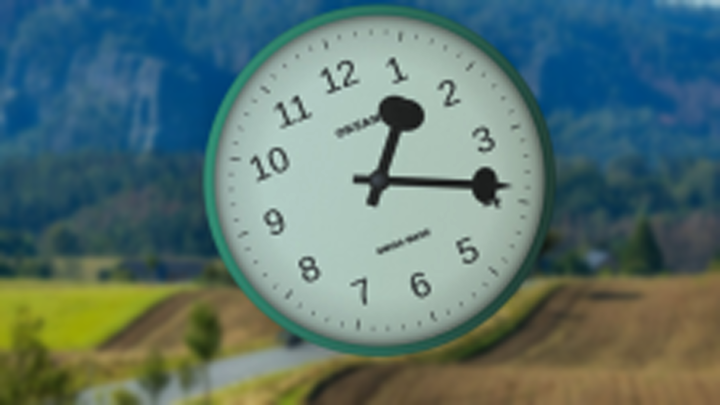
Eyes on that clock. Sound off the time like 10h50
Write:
1h19
